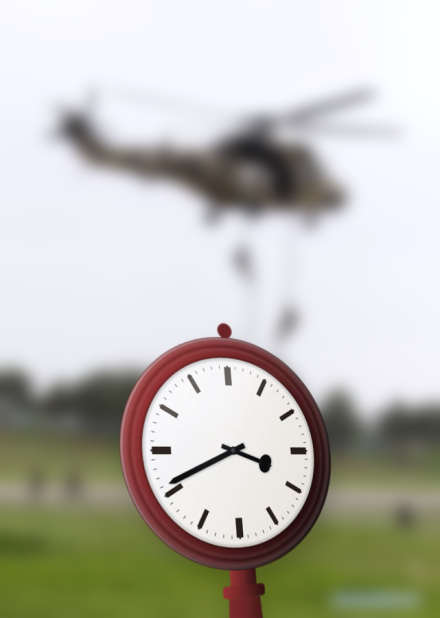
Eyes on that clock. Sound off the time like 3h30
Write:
3h41
